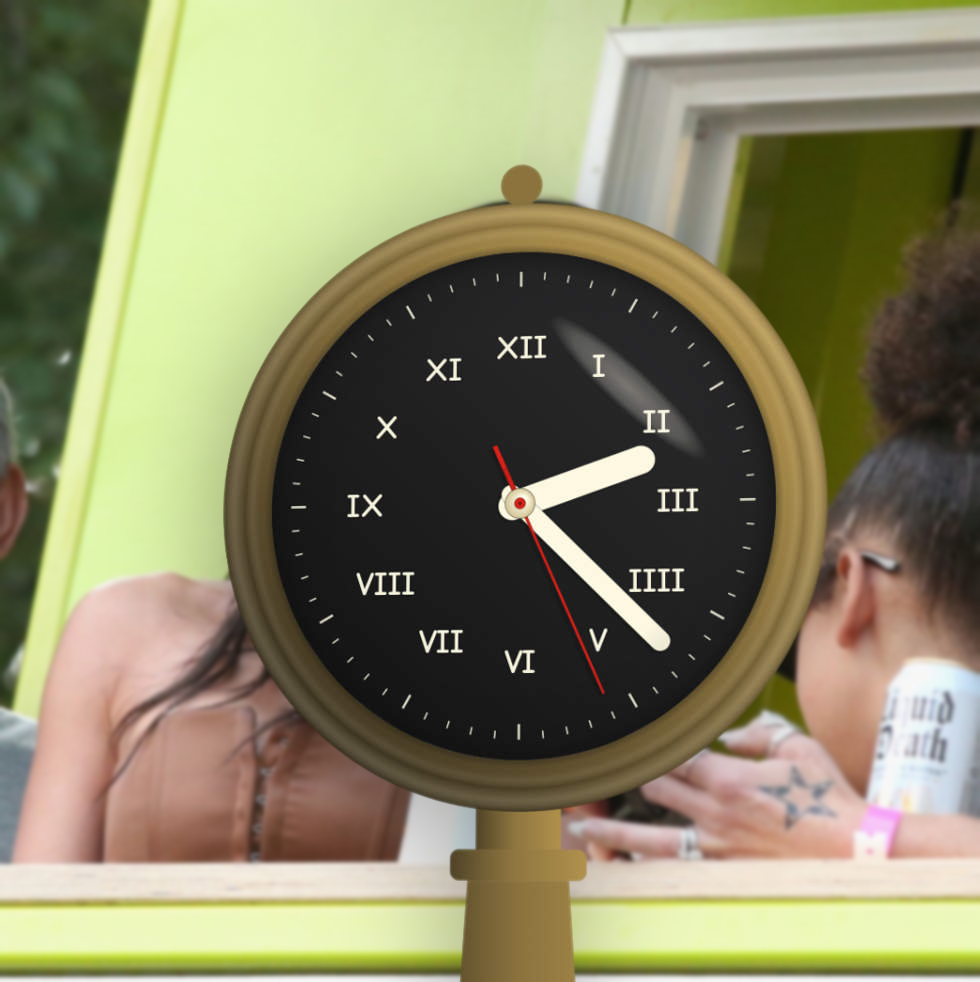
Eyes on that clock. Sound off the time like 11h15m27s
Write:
2h22m26s
